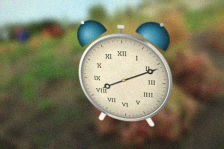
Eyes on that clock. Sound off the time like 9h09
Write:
8h11
